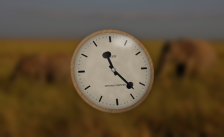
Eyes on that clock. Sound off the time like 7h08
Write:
11h23
